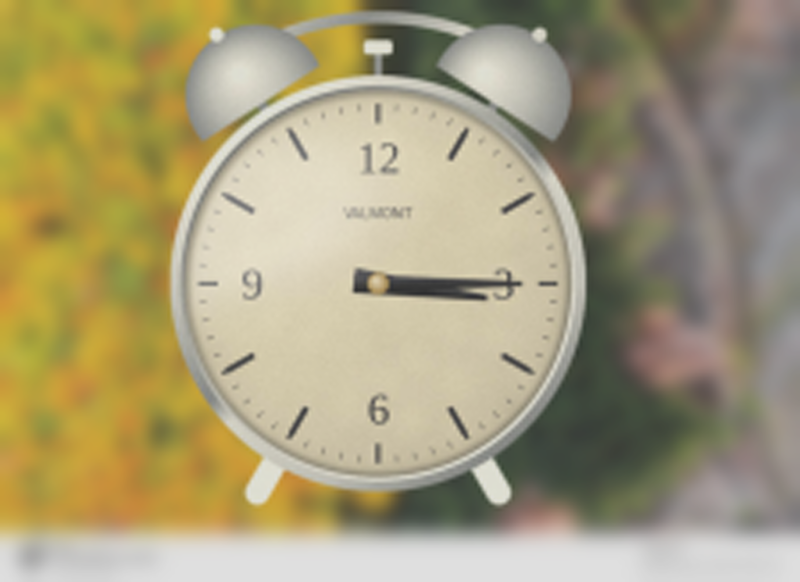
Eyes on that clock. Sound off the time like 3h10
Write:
3h15
